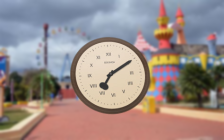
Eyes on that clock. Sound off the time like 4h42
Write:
7h10
